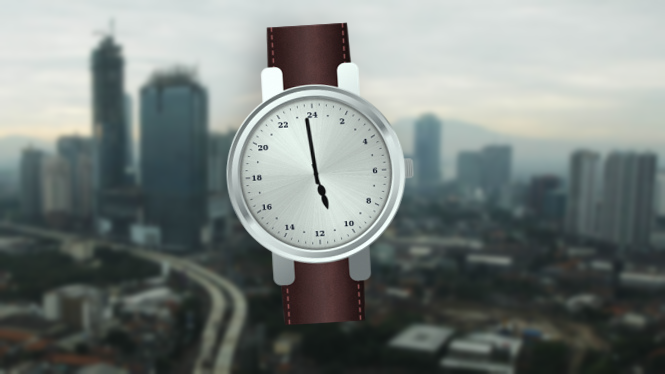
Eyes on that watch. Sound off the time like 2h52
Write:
10h59
